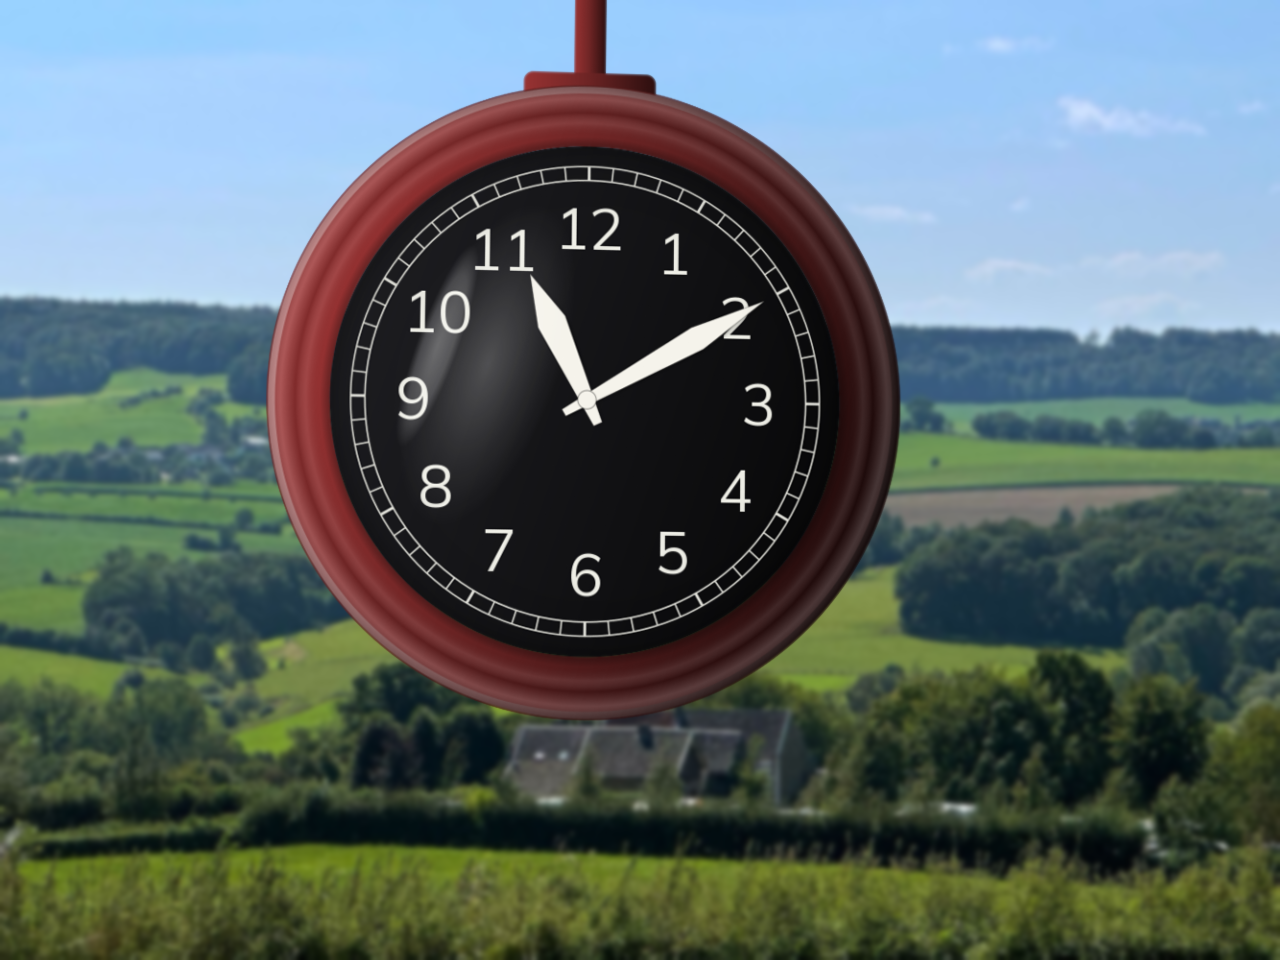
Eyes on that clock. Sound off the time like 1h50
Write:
11h10
